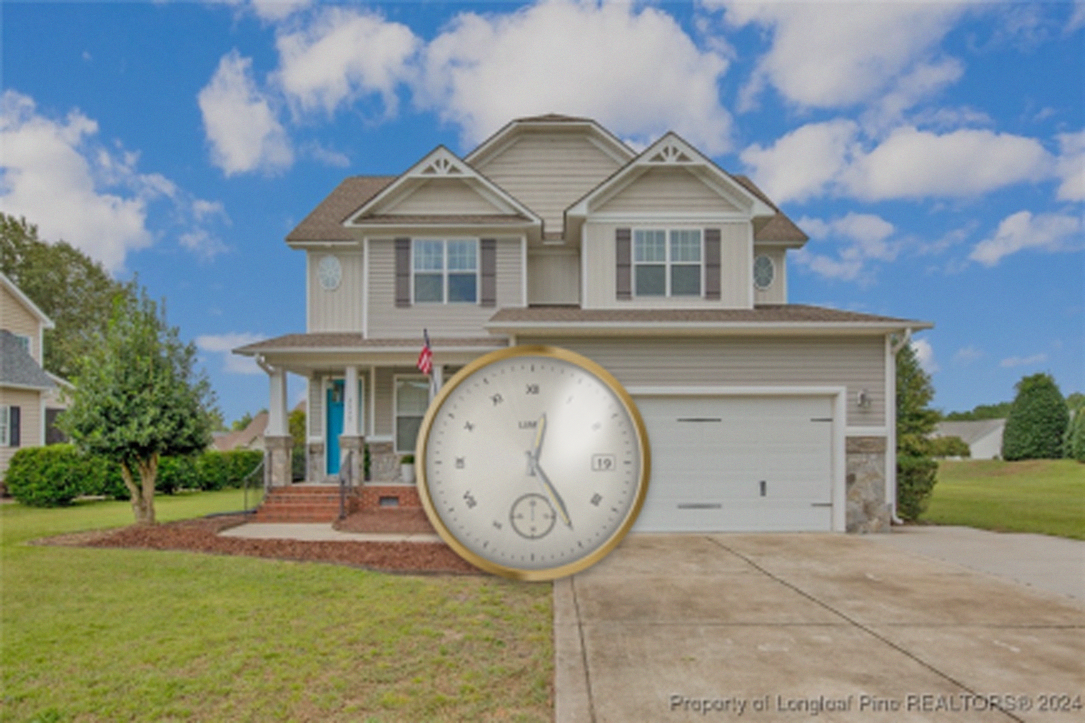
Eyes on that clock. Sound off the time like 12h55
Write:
12h25
